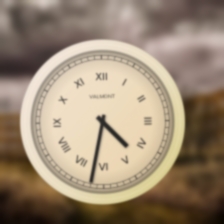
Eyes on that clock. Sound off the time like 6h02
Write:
4h32
